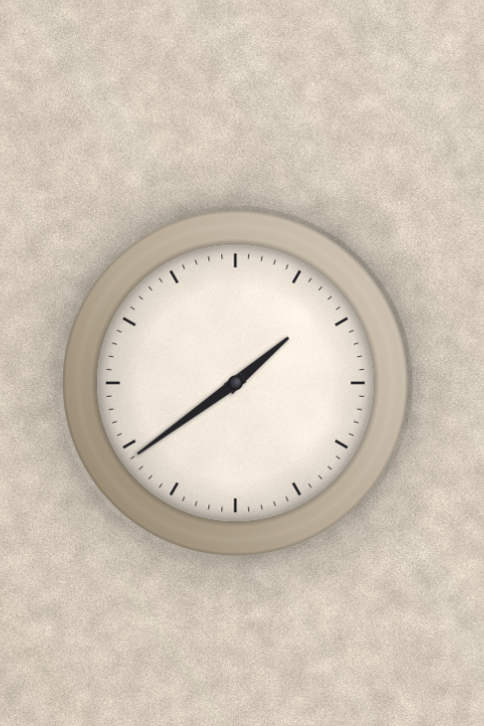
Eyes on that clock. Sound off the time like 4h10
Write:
1h39
